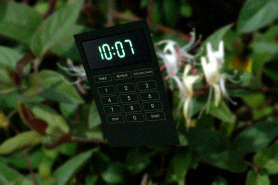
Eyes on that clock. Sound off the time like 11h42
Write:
10h07
